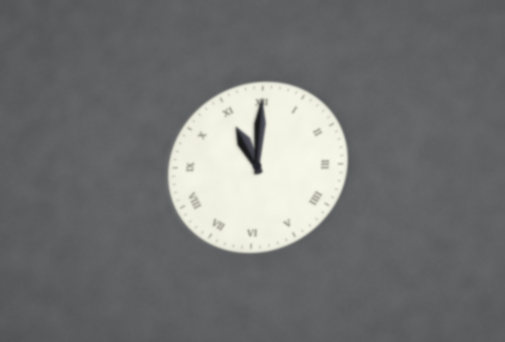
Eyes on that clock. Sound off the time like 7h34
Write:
11h00
